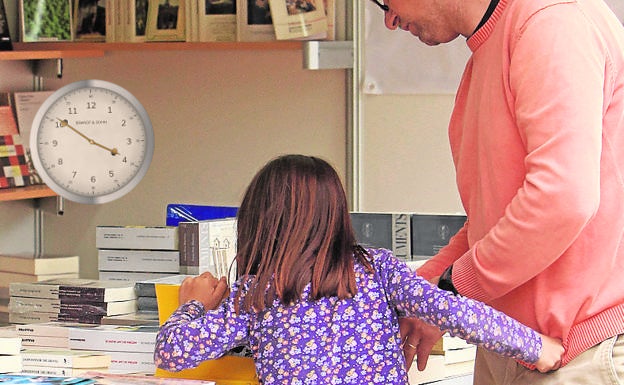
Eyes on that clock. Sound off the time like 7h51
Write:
3h51
